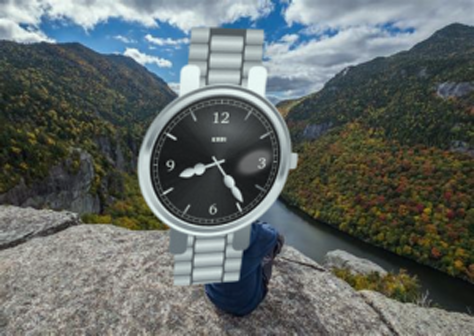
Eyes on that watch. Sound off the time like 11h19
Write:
8h24
